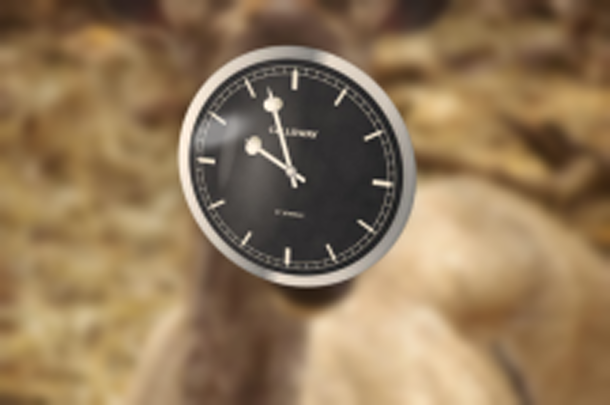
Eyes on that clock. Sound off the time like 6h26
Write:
9h57
